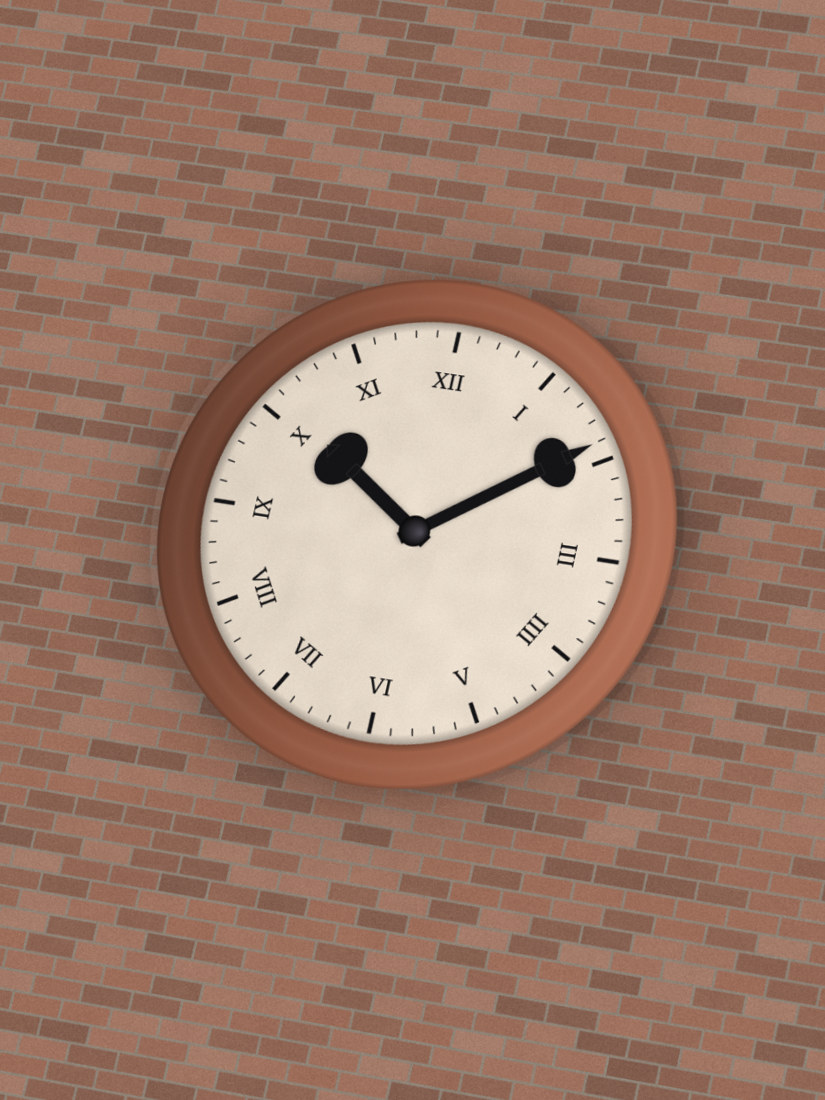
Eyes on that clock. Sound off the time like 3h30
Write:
10h09
